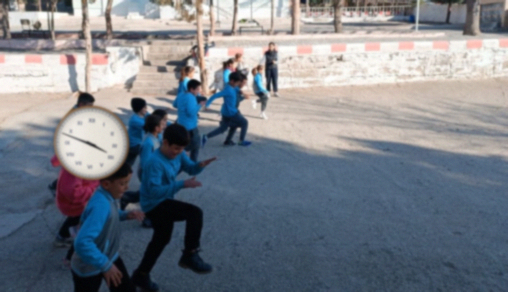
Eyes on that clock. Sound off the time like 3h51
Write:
3h48
